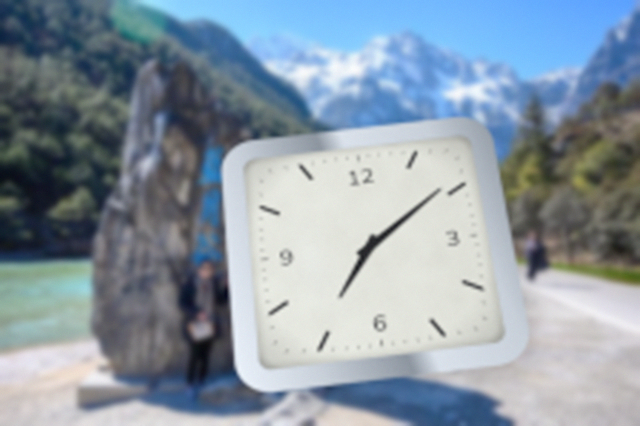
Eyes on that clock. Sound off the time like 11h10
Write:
7h09
